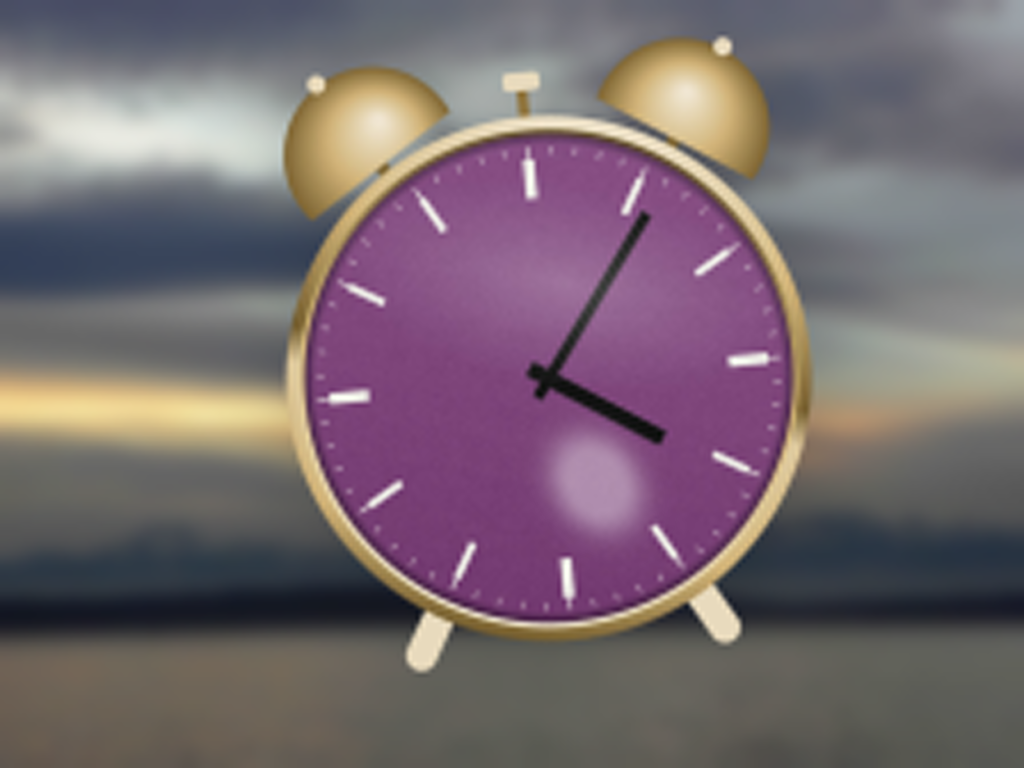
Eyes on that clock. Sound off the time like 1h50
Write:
4h06
